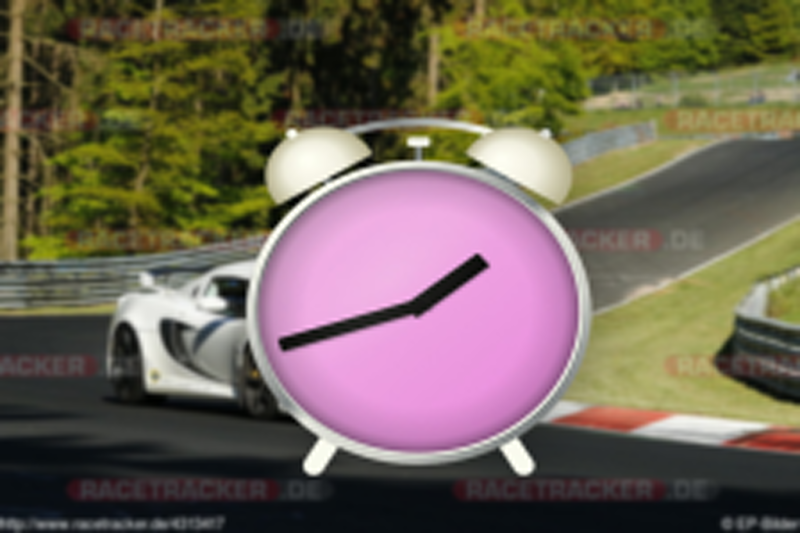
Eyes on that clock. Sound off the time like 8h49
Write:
1h42
